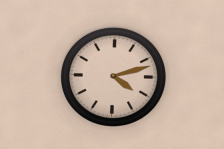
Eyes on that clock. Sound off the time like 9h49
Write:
4h12
